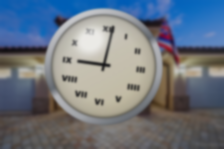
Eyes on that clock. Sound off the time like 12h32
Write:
9h01
